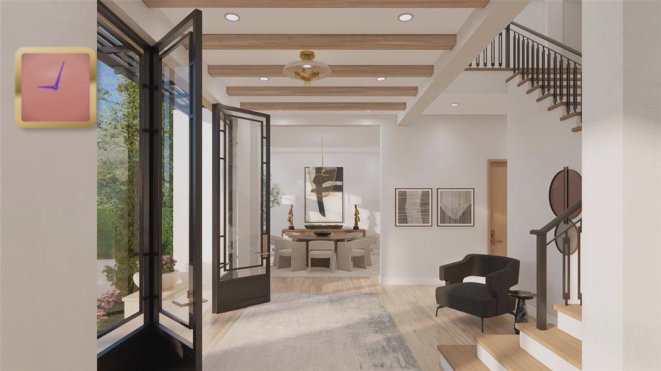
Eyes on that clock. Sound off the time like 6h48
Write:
9h03
